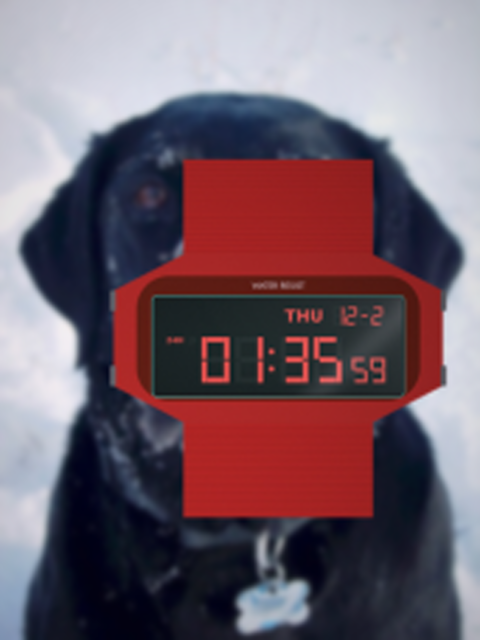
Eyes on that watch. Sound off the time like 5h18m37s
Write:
1h35m59s
